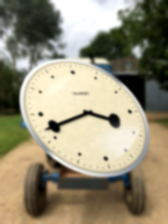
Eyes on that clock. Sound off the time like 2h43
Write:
3h42
